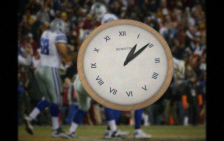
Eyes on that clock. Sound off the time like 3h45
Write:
1h09
